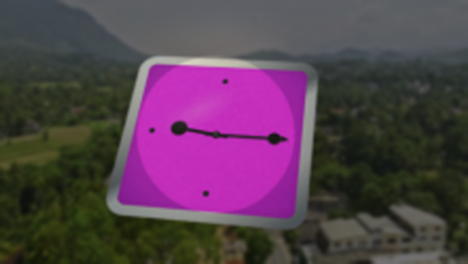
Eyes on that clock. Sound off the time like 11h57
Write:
9h15
